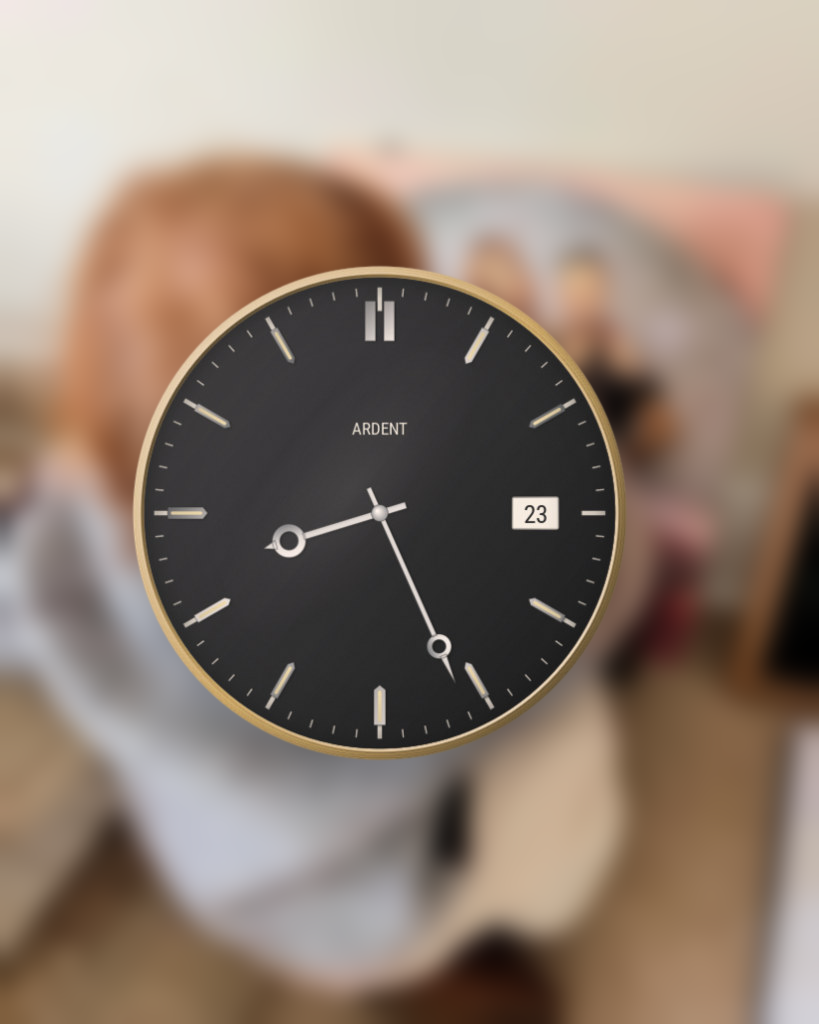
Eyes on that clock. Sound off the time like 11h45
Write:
8h26
